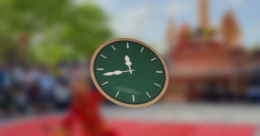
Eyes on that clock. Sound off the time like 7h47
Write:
11h43
